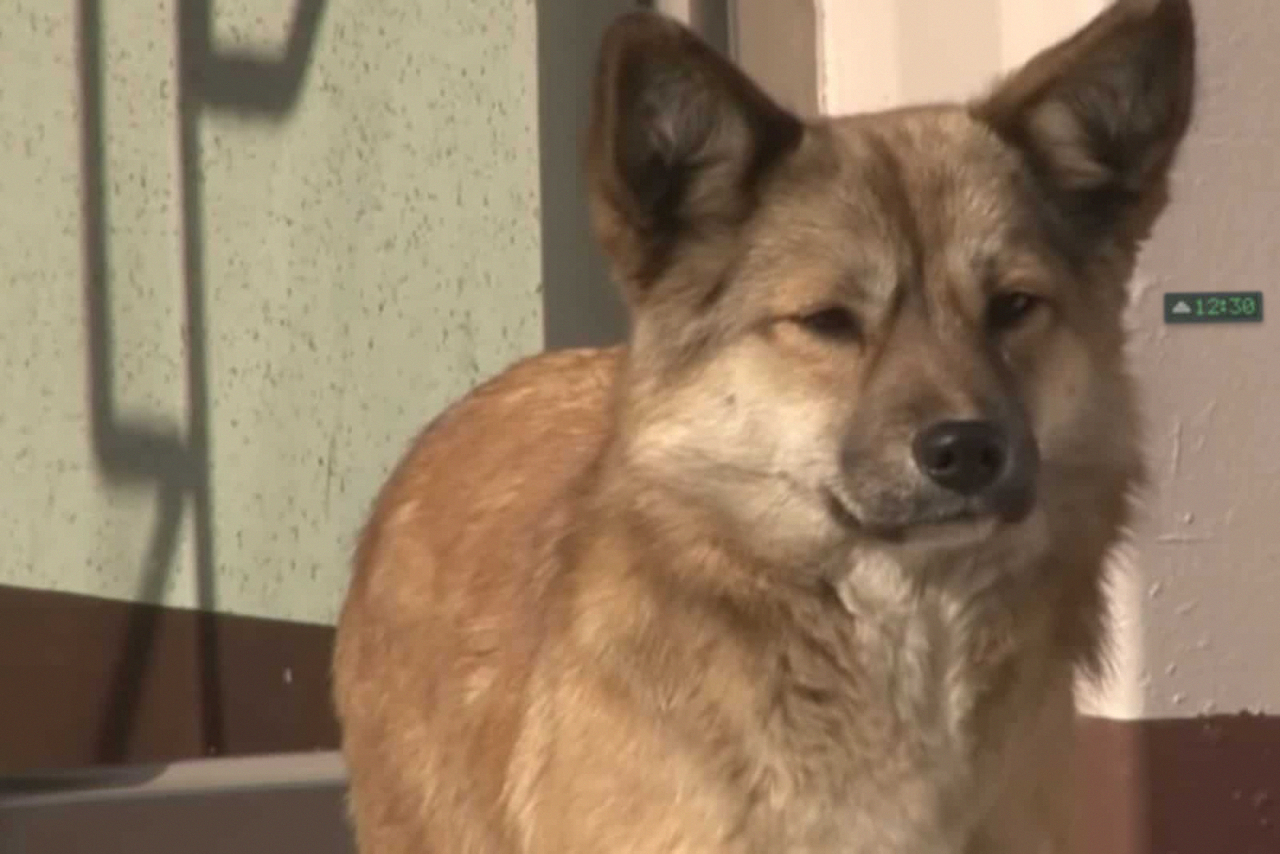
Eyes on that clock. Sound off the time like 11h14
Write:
12h30
